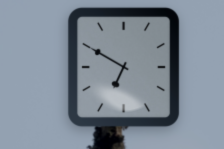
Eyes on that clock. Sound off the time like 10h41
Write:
6h50
